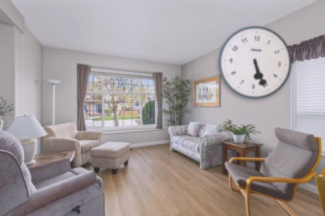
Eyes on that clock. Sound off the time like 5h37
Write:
5h26
